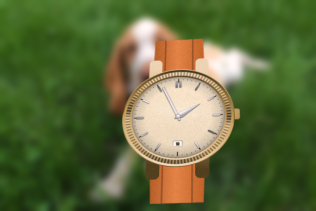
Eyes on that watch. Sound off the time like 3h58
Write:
1h56
